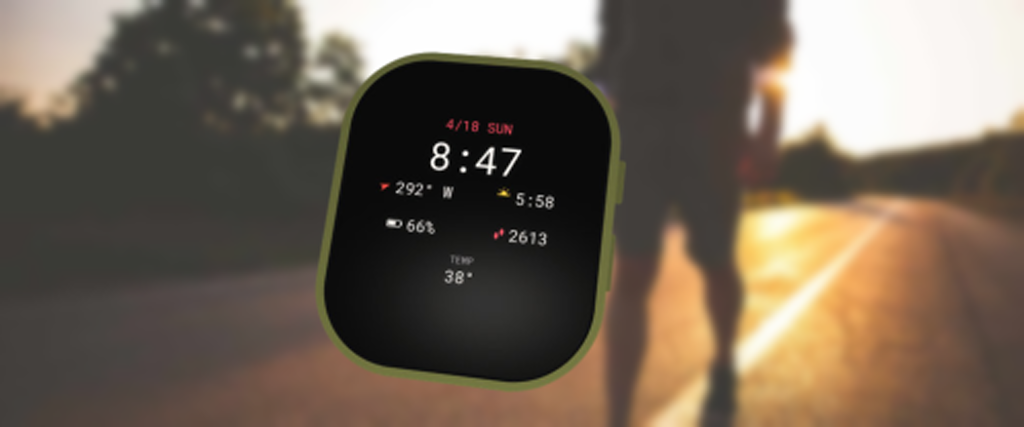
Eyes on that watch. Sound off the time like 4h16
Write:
8h47
